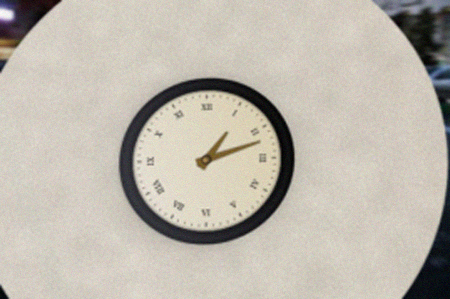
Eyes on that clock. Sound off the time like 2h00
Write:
1h12
